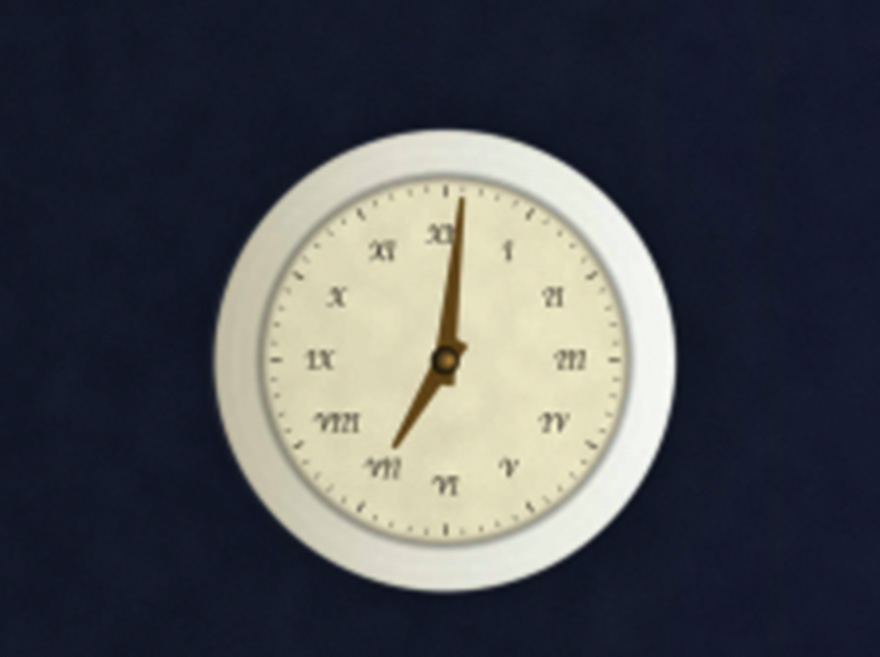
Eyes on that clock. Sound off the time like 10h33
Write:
7h01
